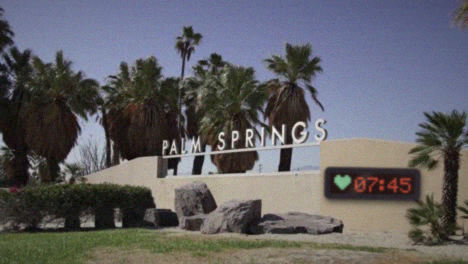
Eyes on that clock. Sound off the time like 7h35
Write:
7h45
